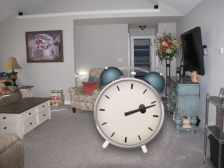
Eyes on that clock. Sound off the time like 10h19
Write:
2h11
